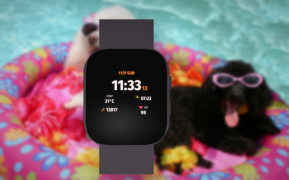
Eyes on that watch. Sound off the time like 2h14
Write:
11h33
